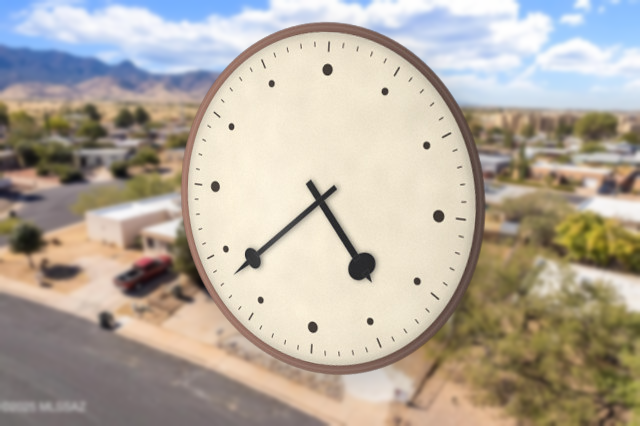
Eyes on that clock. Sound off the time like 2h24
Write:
4h38
